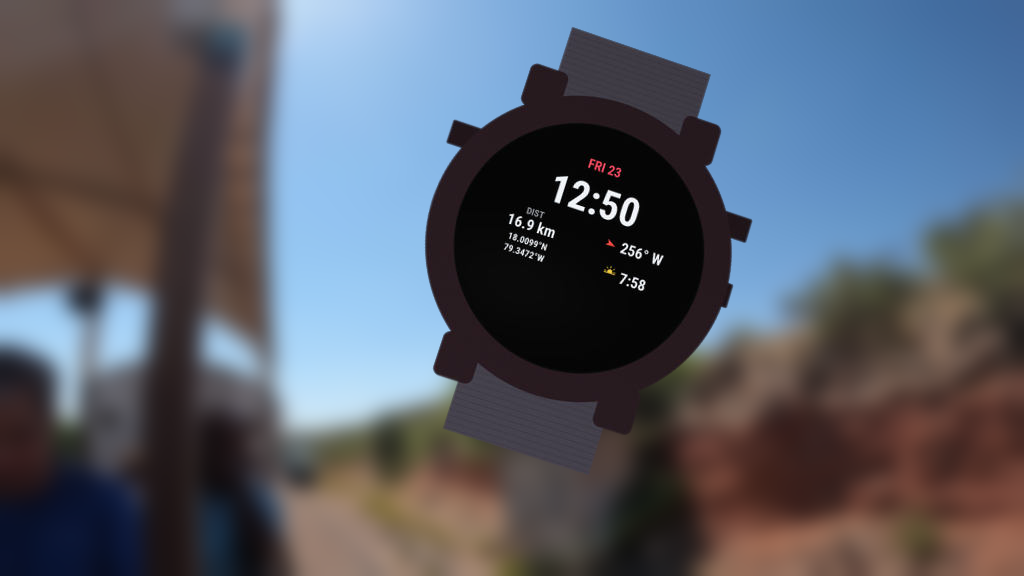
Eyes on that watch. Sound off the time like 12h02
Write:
12h50
